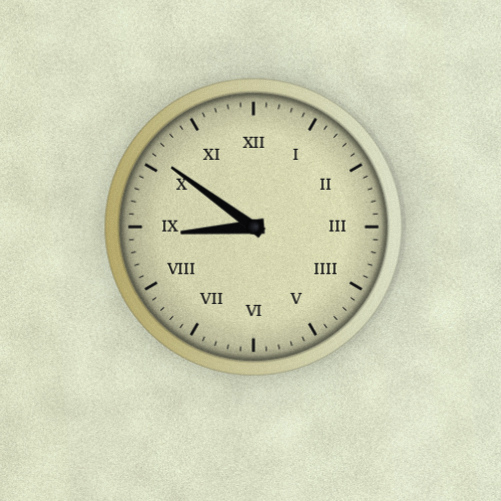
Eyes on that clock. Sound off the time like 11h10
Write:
8h51
